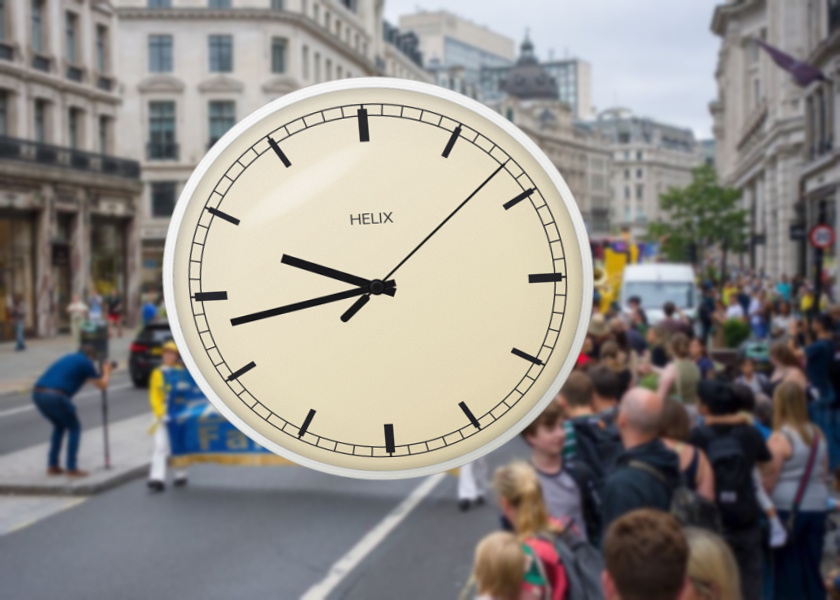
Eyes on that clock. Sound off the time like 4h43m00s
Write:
9h43m08s
